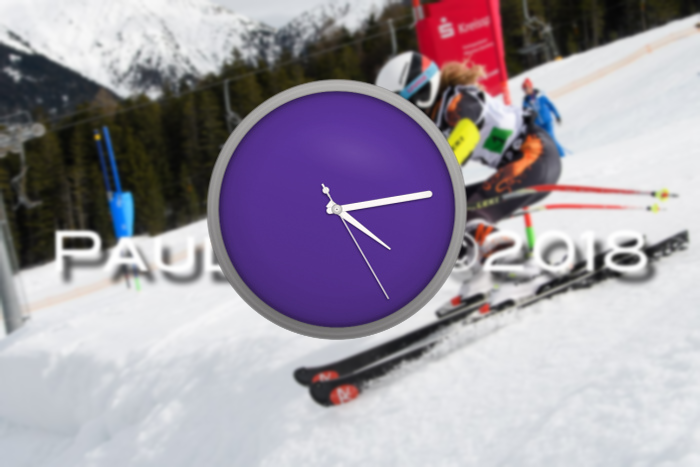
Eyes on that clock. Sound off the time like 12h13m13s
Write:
4h13m25s
